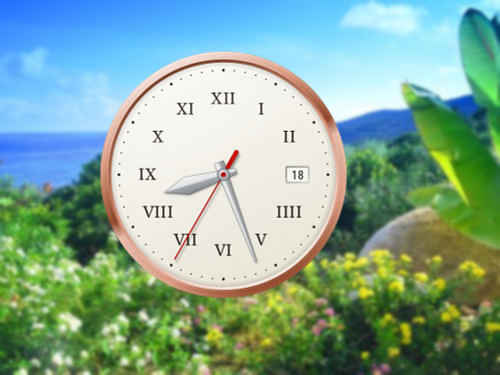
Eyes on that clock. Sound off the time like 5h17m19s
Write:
8h26m35s
